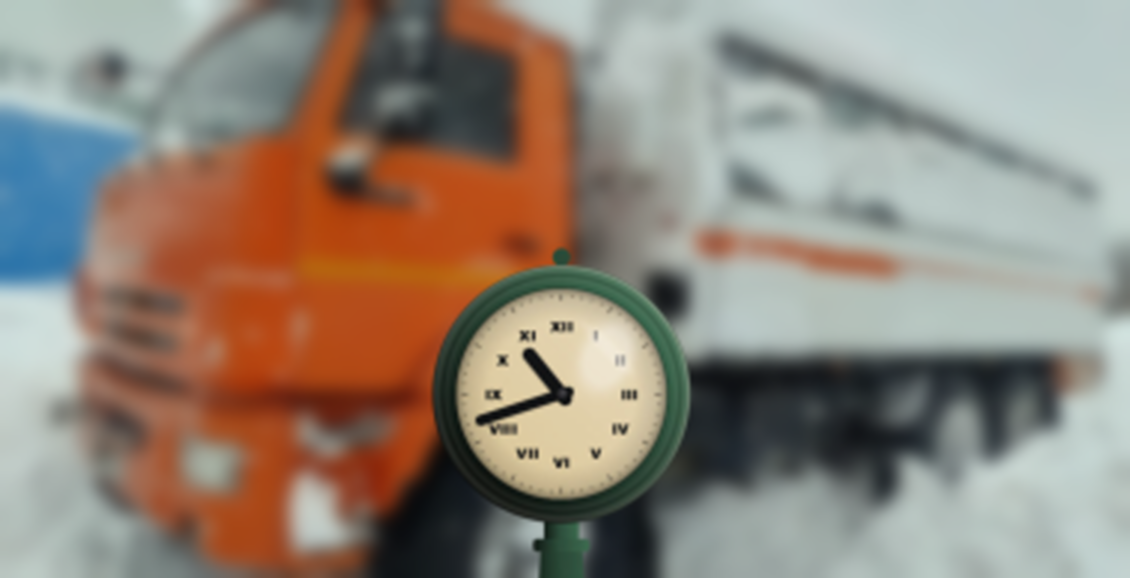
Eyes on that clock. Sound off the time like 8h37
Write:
10h42
